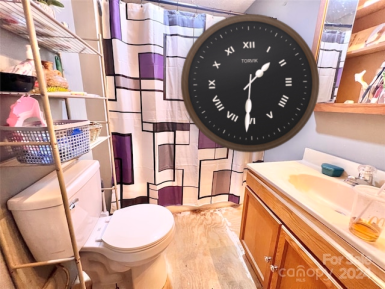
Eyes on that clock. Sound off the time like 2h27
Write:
1h31
